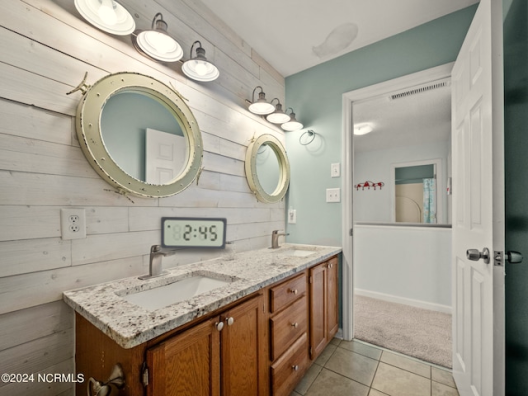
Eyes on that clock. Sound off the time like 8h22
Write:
2h45
